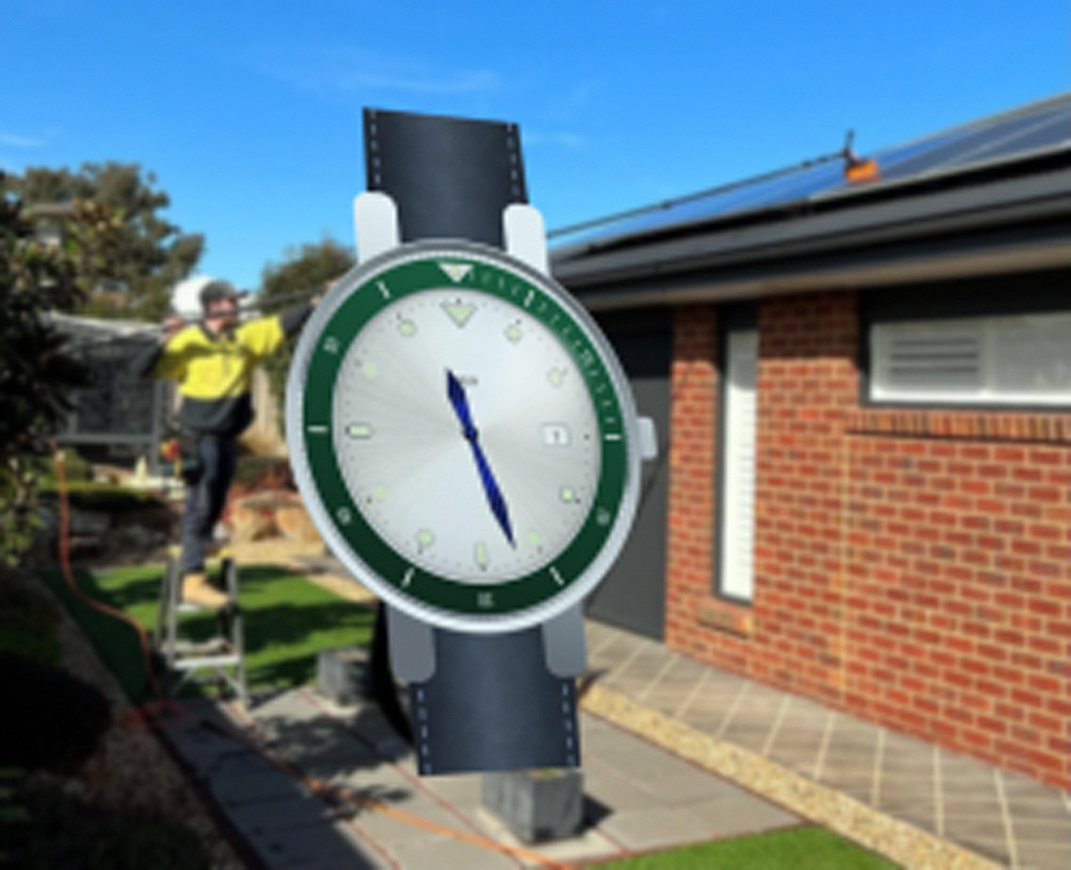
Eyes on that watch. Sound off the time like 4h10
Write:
11h27
